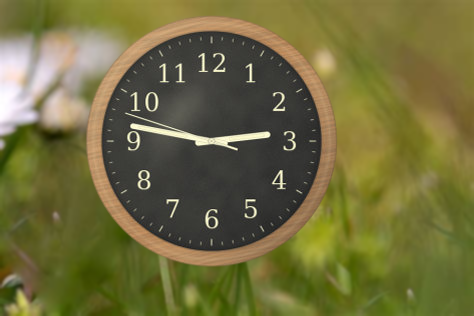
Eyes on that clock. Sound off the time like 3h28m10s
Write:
2h46m48s
